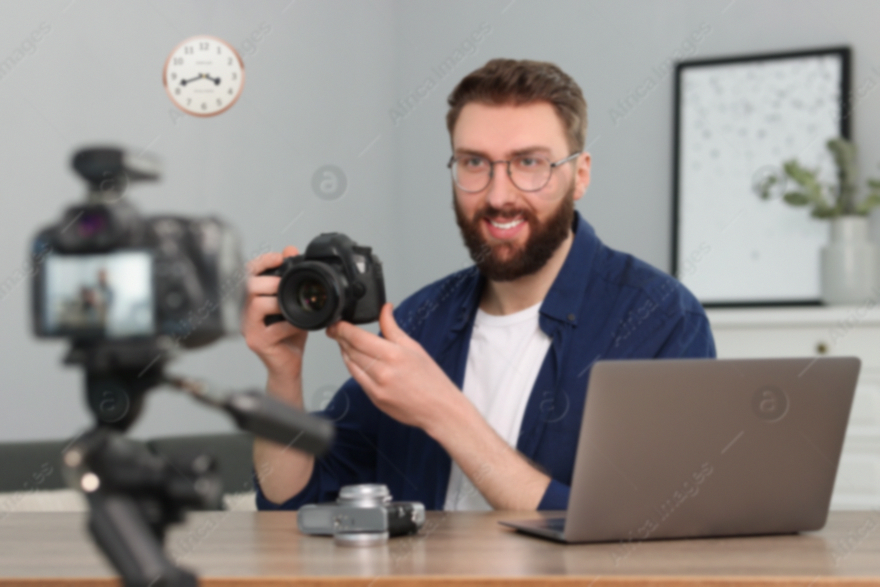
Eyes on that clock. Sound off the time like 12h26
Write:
3h42
